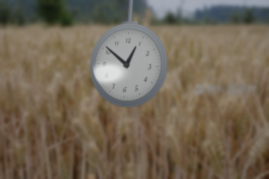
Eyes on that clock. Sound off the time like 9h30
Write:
12h51
